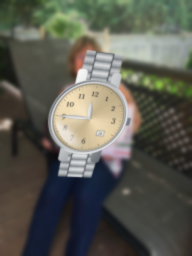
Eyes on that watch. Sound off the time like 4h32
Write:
11h45
